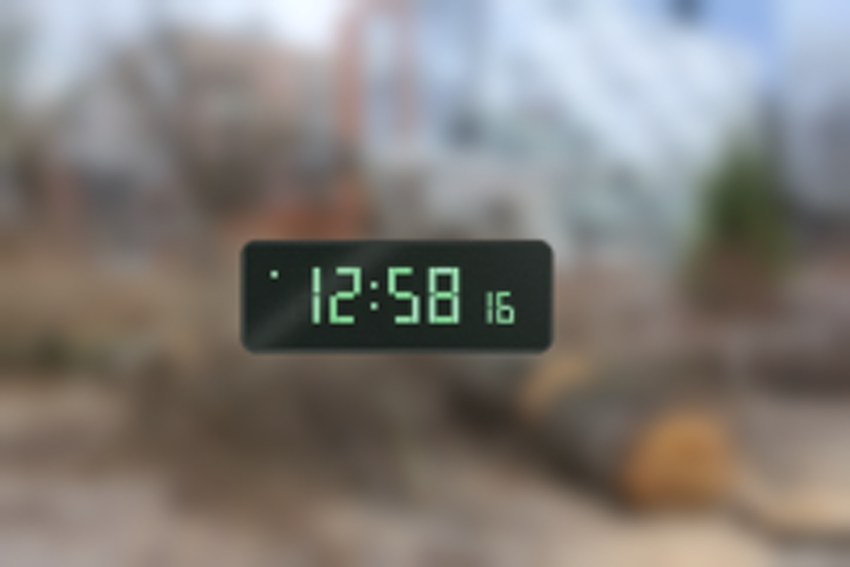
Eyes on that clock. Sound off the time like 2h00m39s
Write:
12h58m16s
